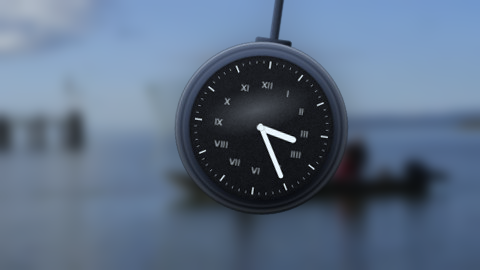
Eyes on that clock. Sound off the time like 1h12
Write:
3h25
